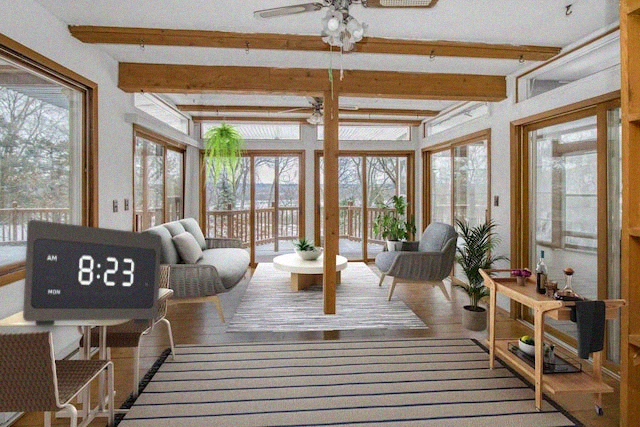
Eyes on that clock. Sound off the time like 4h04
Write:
8h23
